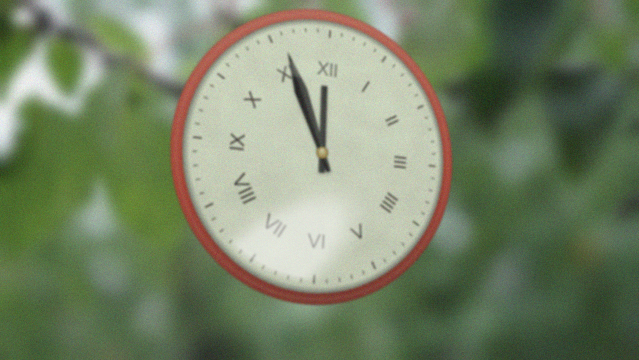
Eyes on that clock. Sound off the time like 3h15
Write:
11h56
